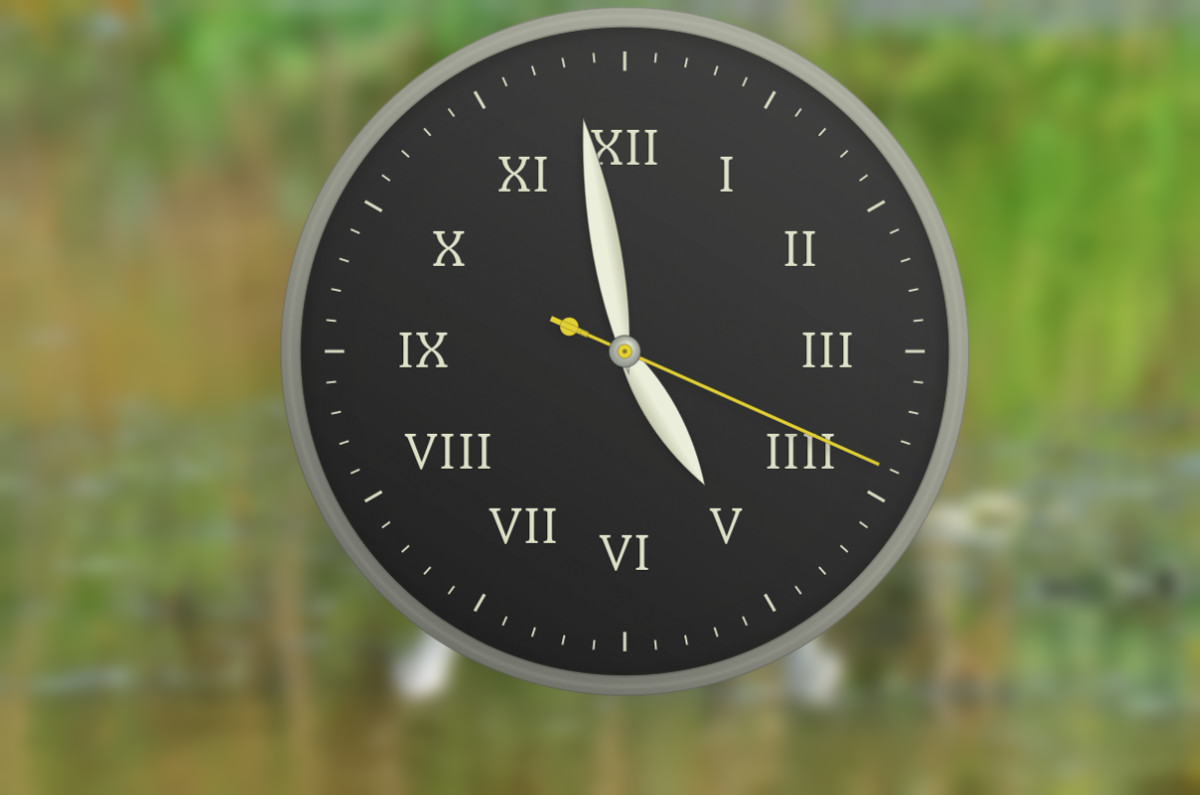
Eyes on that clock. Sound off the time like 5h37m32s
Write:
4h58m19s
